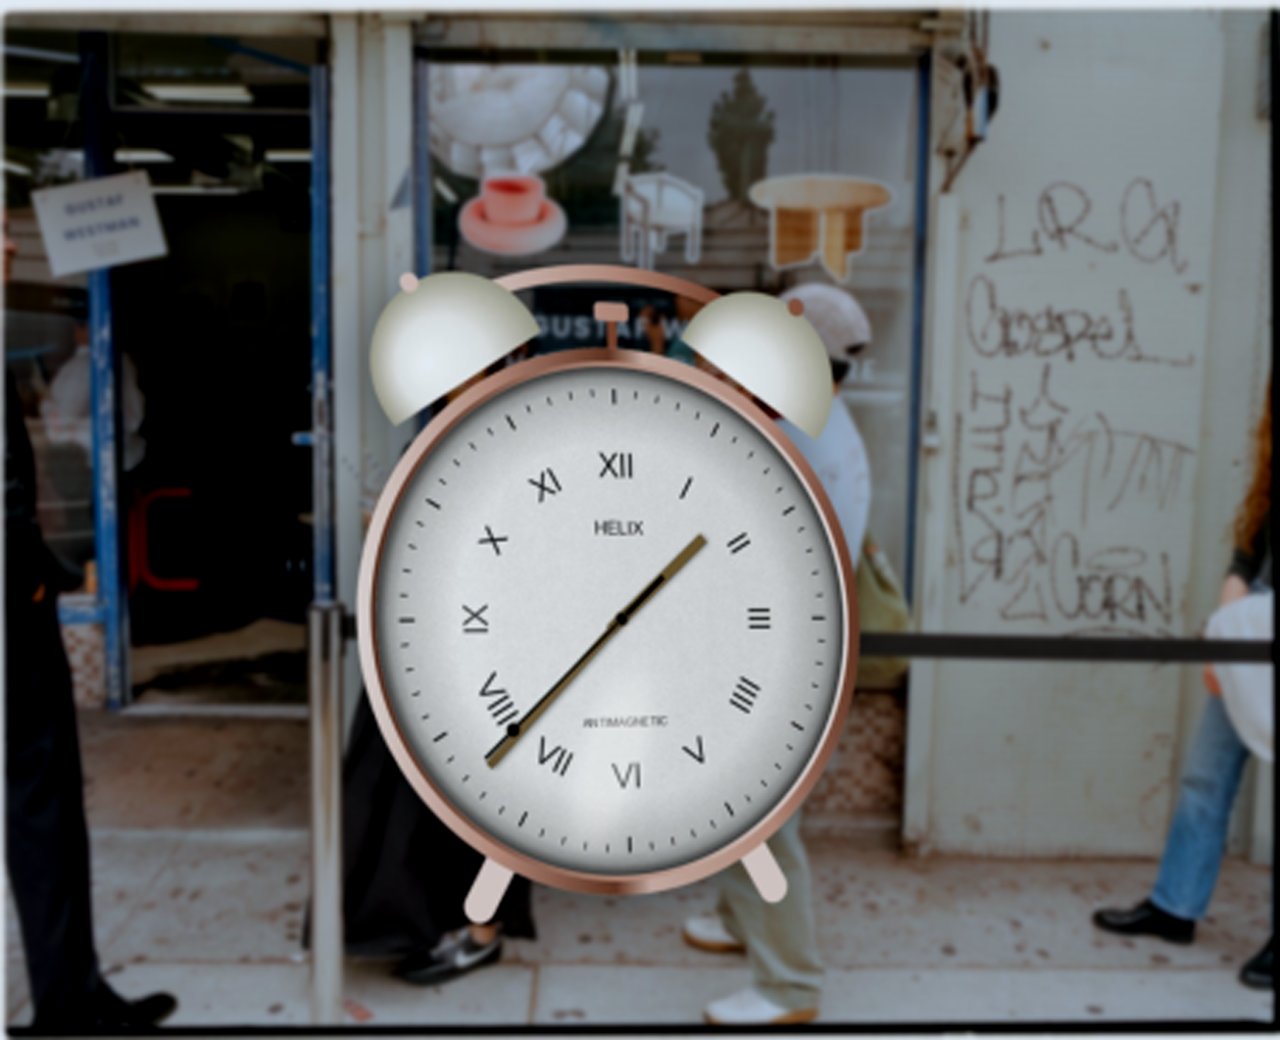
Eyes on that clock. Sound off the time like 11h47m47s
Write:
1h37m38s
